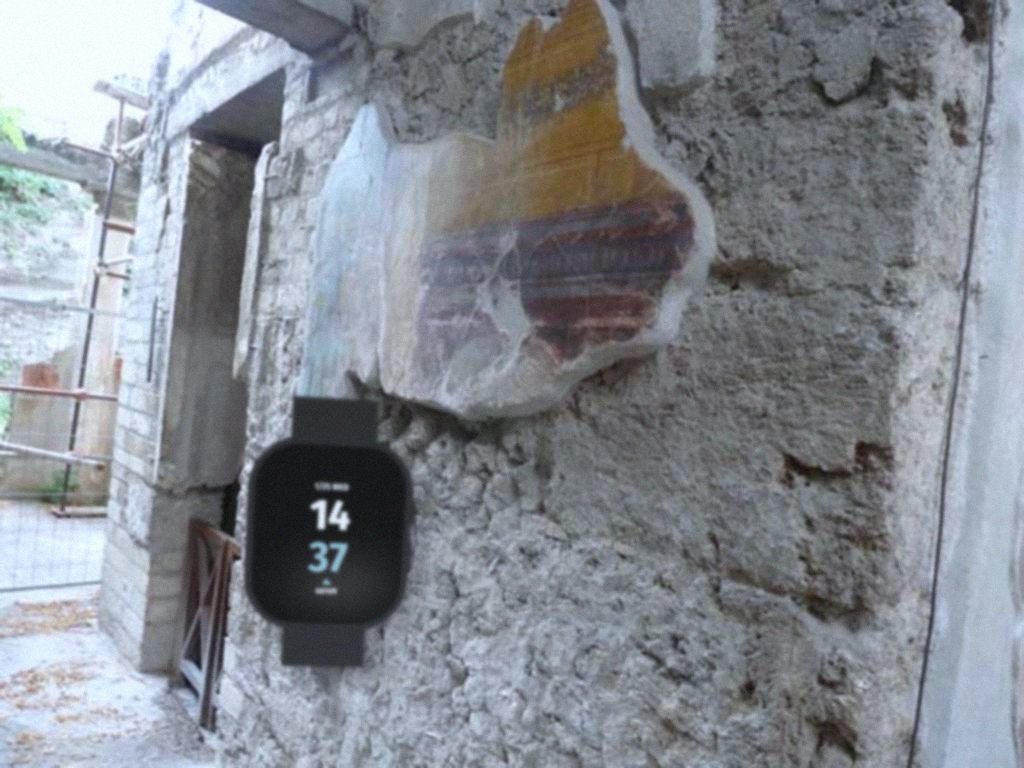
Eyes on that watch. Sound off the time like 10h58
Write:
14h37
